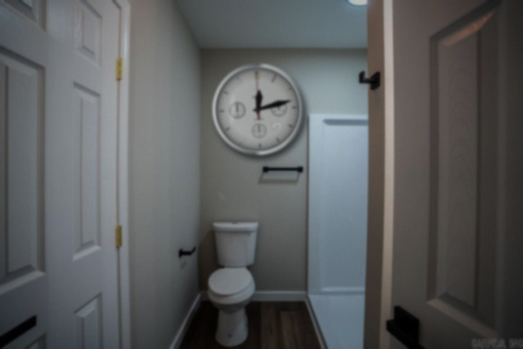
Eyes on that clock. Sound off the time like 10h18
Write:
12h13
